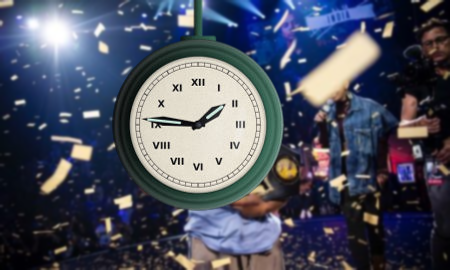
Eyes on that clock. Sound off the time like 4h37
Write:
1h46
